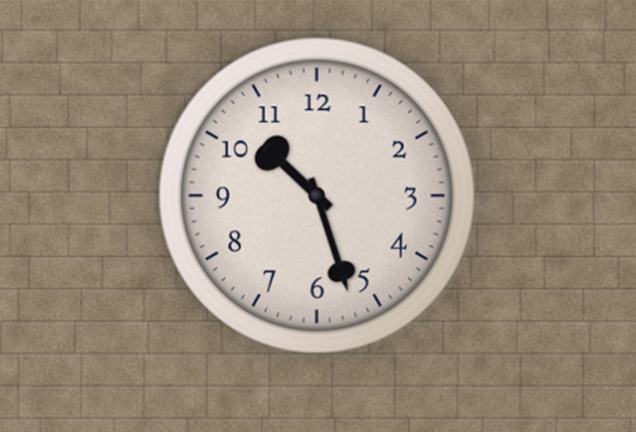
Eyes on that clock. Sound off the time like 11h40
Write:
10h27
